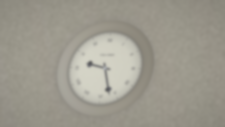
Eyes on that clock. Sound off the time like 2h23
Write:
9h27
